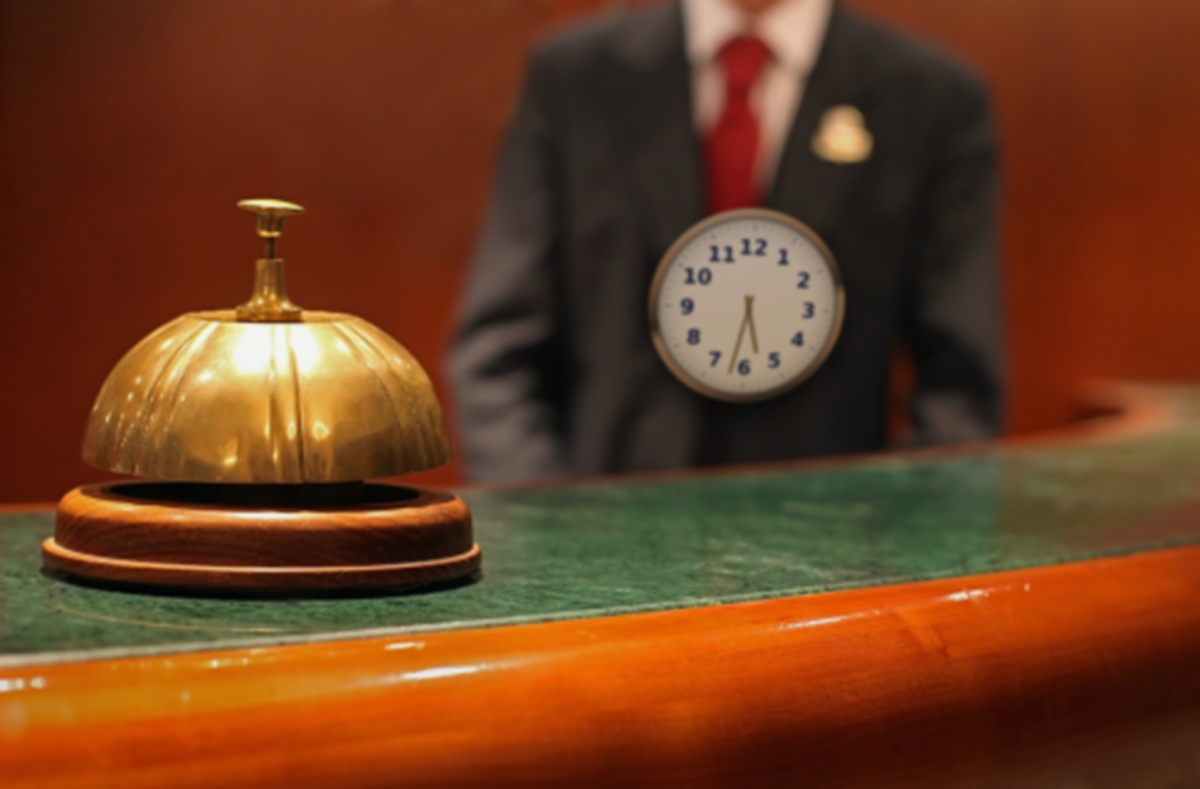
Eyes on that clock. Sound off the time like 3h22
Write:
5h32
